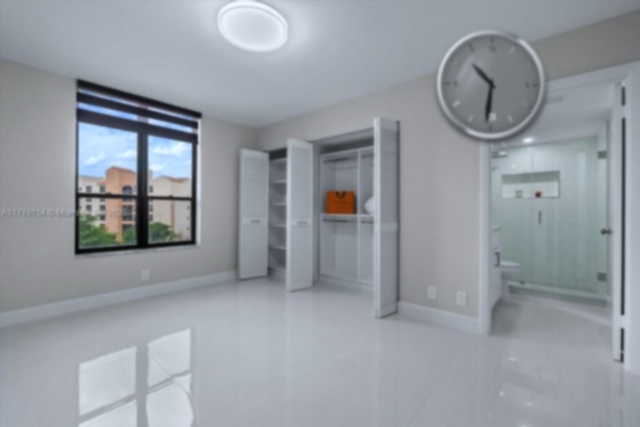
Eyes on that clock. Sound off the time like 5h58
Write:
10h31
